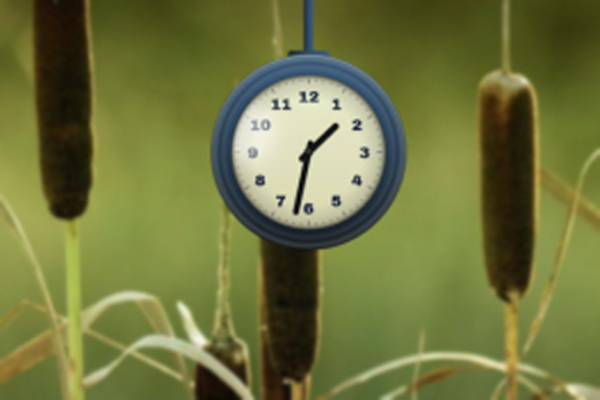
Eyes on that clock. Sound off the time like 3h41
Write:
1h32
